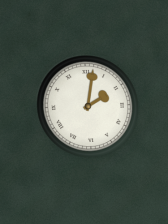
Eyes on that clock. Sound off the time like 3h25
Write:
2h02
